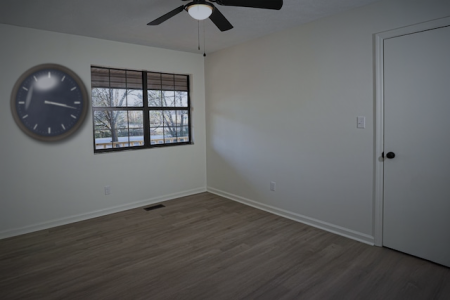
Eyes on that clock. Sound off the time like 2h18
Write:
3h17
